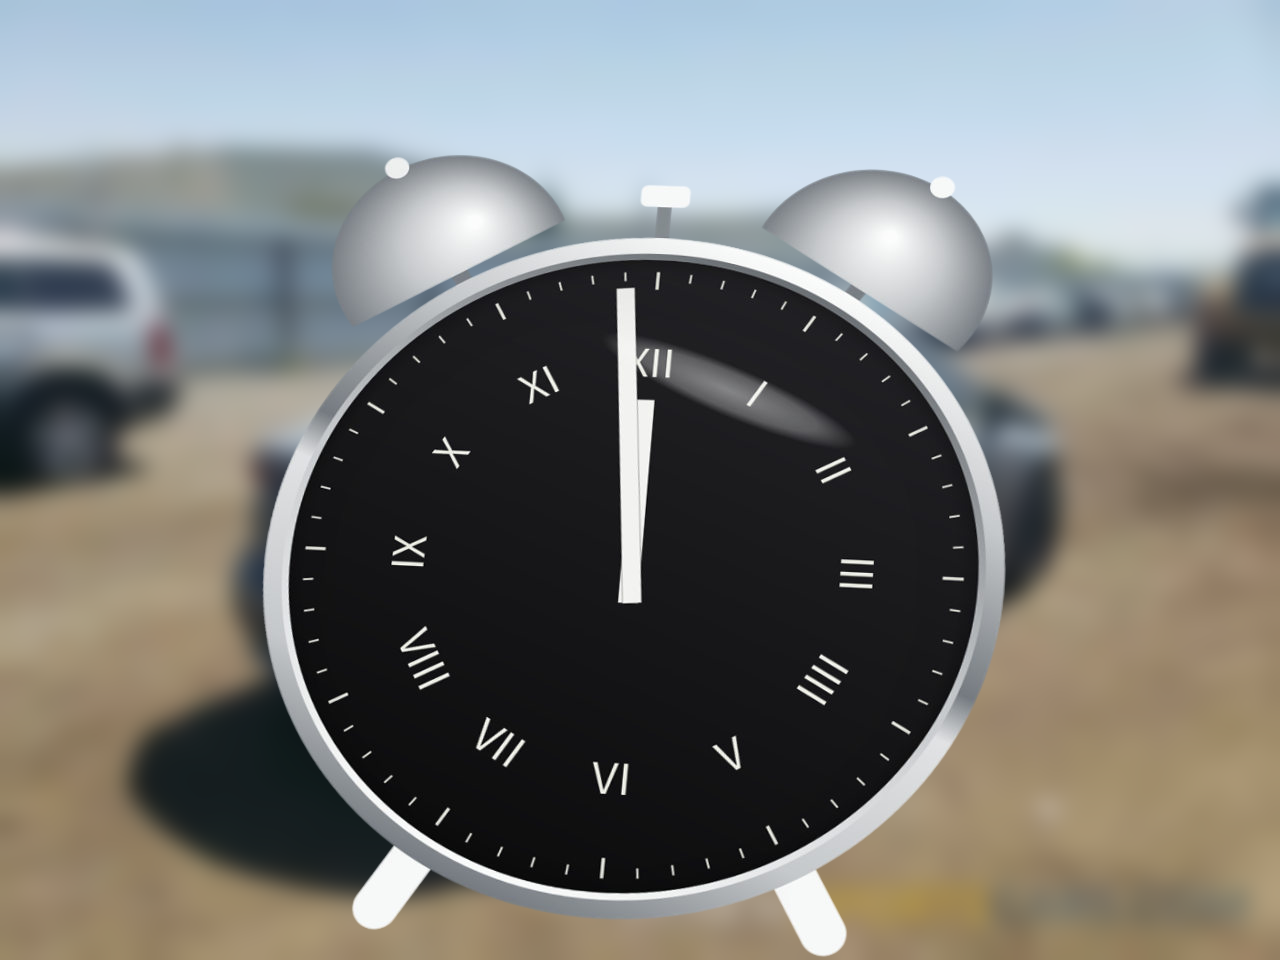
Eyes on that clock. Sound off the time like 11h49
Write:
11h59
